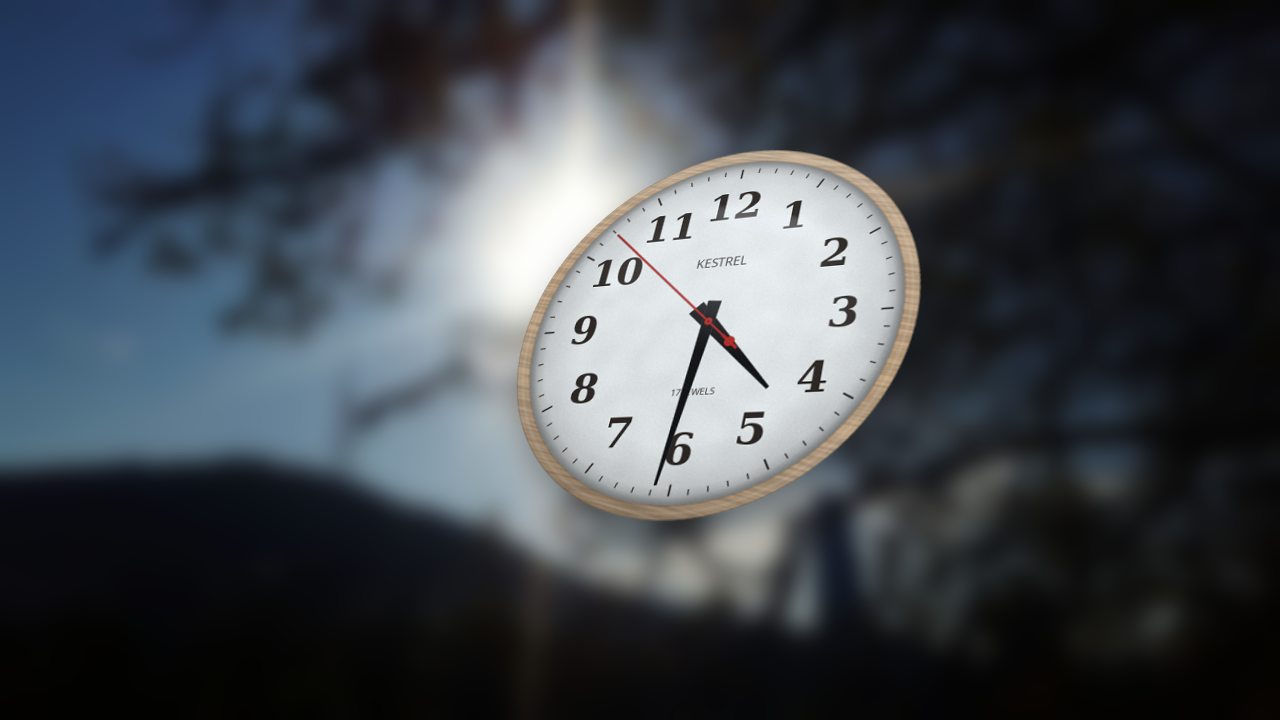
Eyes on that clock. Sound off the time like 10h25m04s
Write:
4h30m52s
